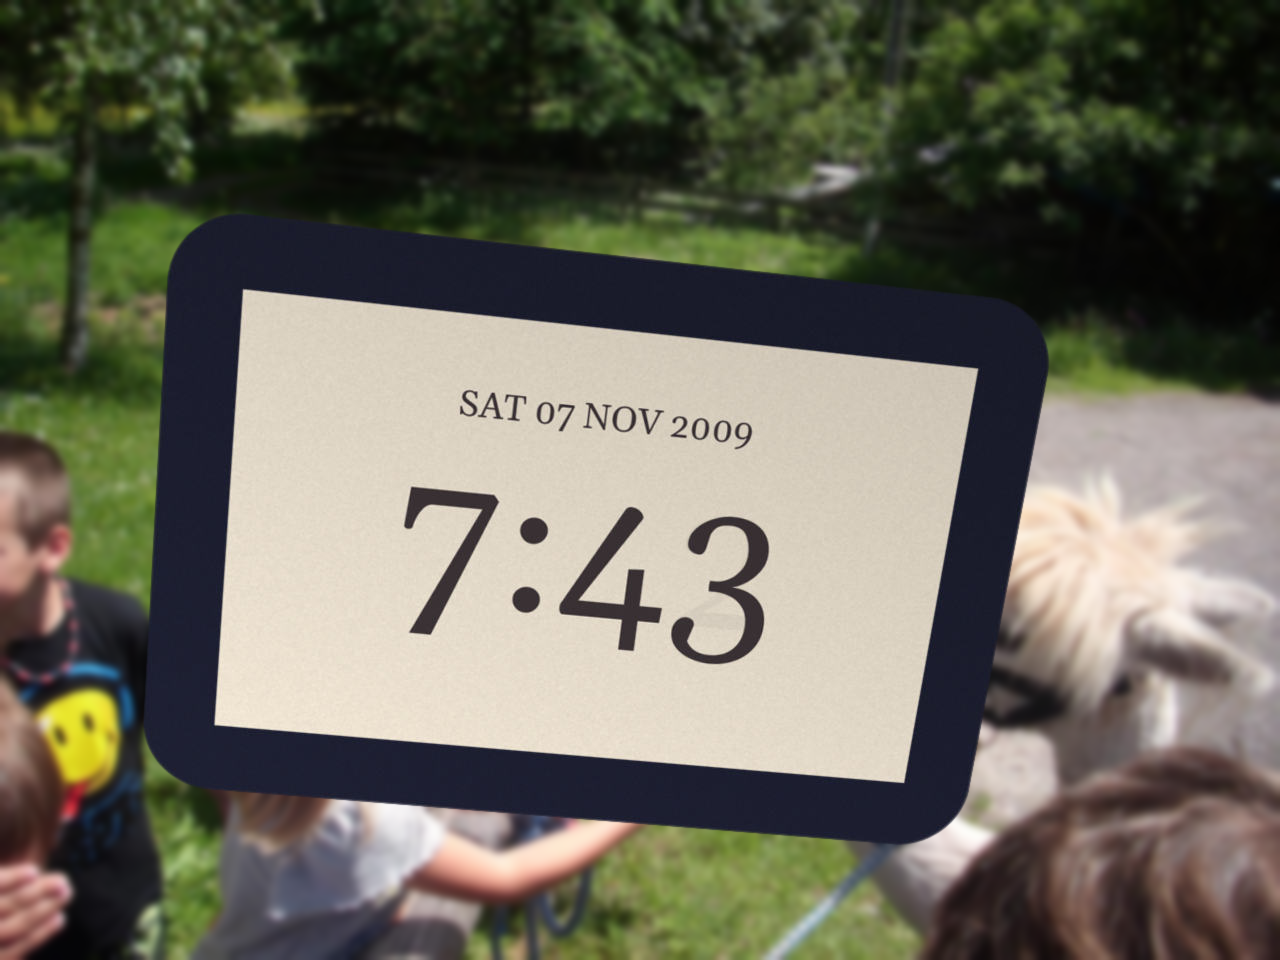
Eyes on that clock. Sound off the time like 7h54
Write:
7h43
